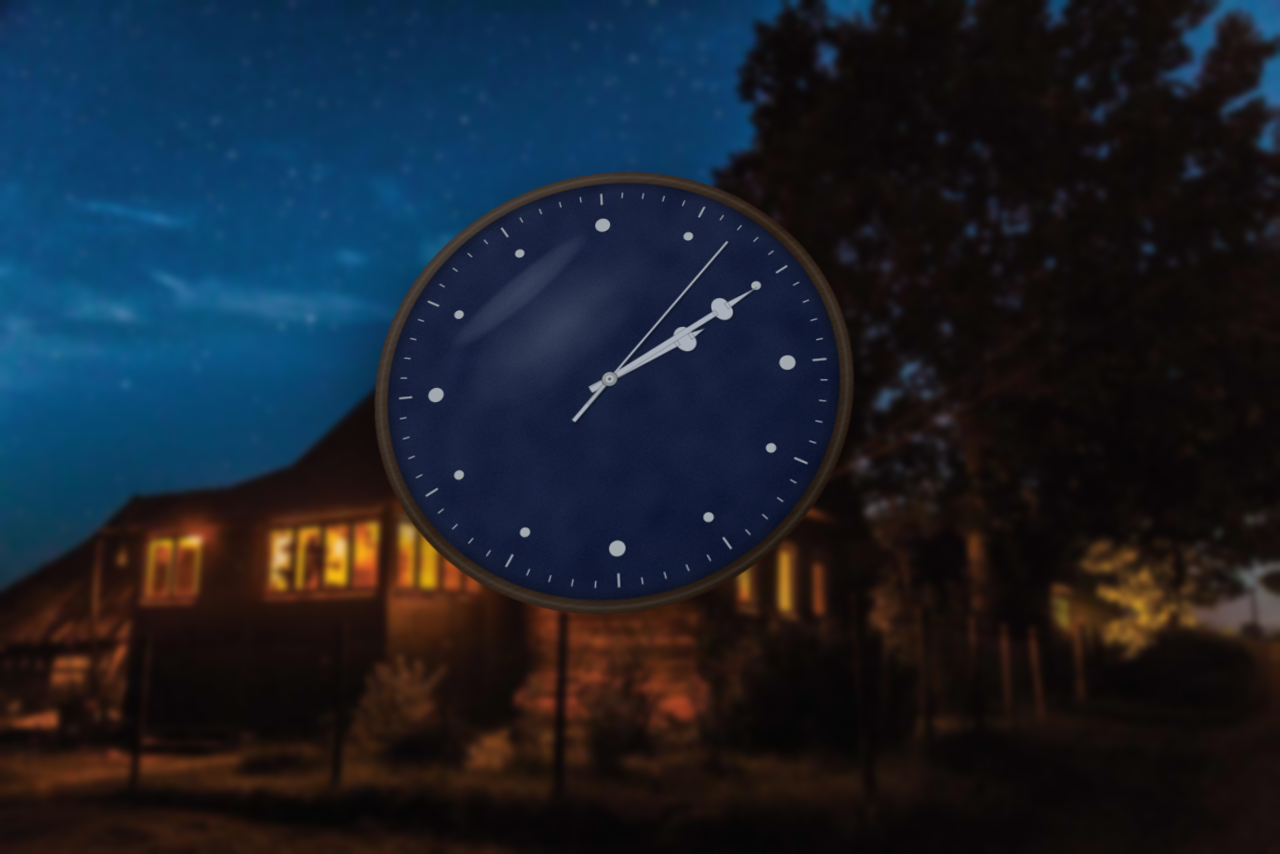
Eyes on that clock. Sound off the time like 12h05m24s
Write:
2h10m07s
